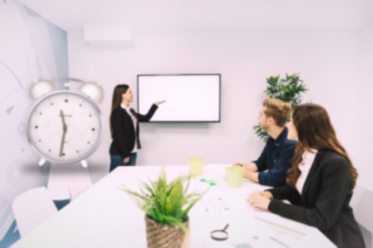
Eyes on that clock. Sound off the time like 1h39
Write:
11h31
